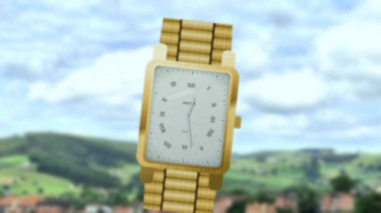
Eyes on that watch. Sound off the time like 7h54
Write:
12h28
